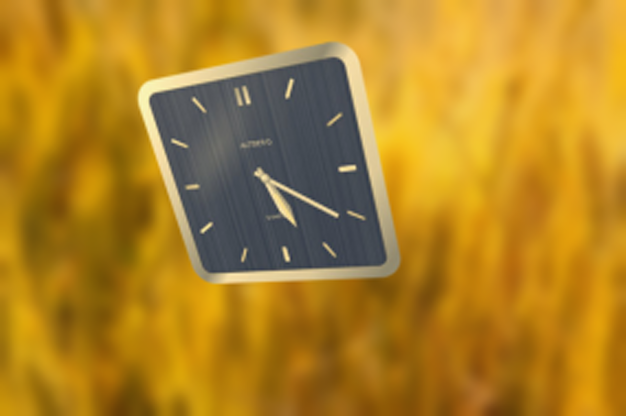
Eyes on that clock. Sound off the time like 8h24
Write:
5h21
